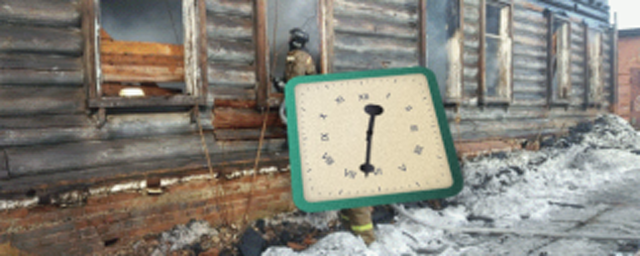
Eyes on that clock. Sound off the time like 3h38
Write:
12h32
